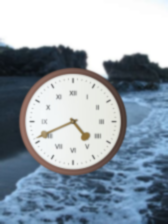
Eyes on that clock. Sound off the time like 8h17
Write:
4h41
